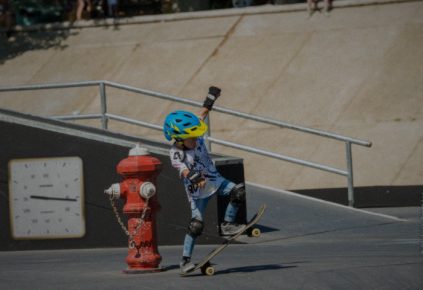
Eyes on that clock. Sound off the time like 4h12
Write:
9h16
